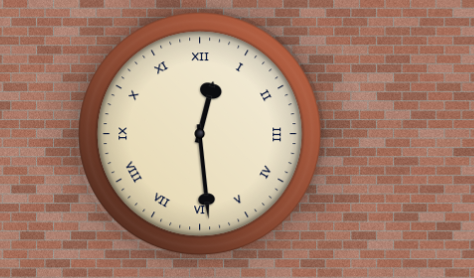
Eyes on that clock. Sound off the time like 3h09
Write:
12h29
